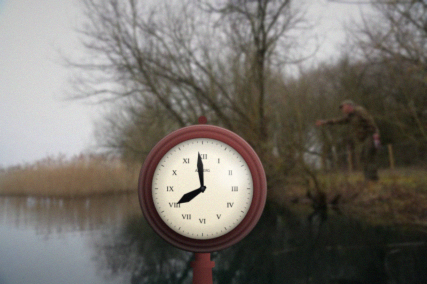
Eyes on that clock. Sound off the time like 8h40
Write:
7h59
